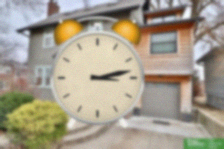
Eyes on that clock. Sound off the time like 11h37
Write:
3h13
